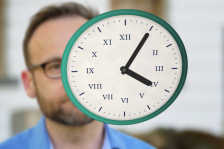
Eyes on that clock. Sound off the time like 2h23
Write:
4h05
